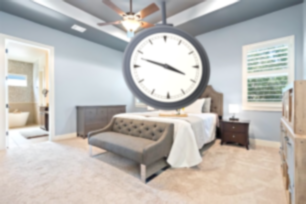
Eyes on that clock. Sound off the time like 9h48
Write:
3h48
